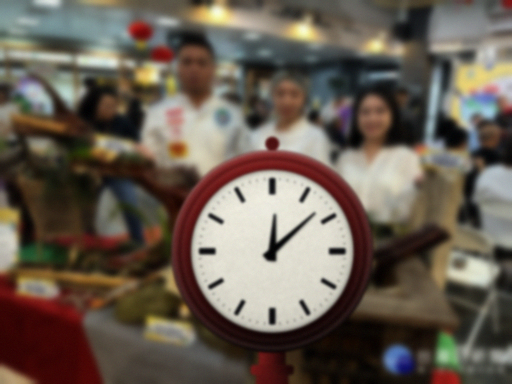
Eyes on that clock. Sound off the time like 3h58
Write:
12h08
